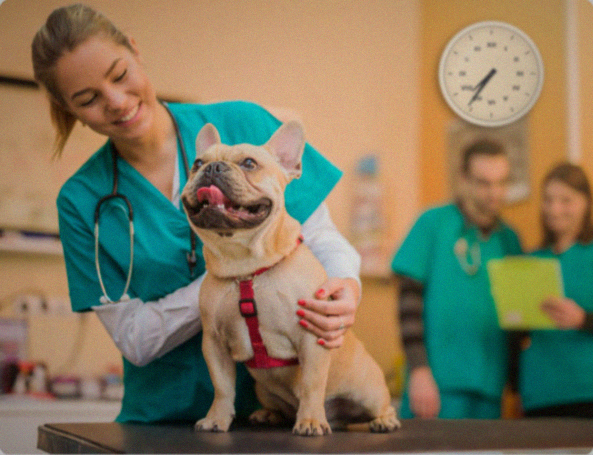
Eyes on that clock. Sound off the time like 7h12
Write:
7h36
